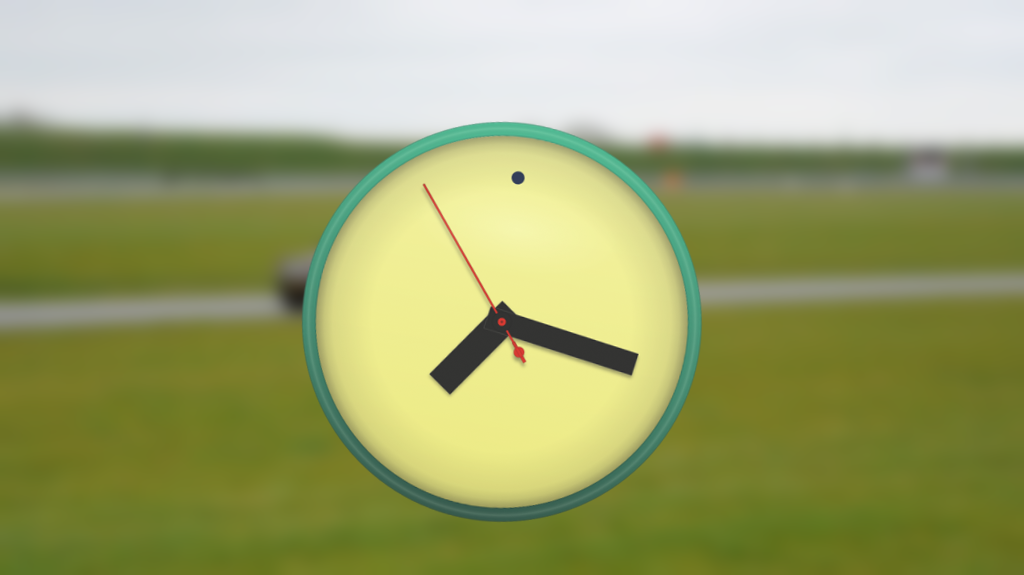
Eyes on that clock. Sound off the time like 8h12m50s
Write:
7h16m54s
